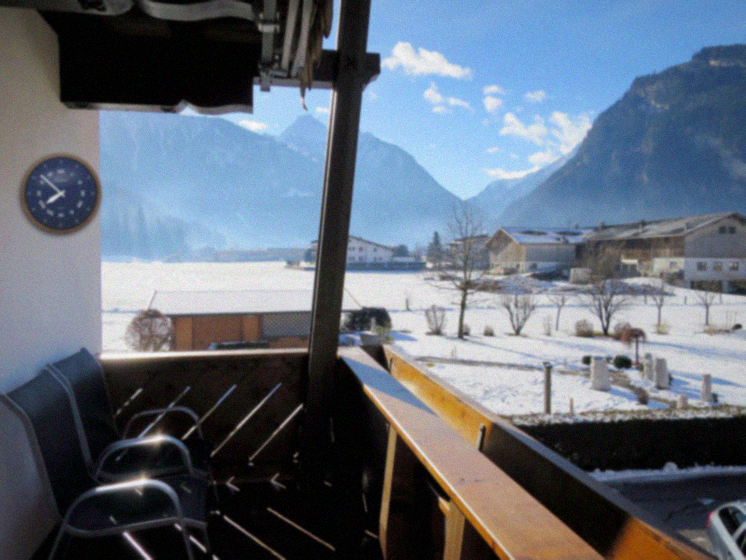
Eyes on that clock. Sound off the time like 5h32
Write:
7h52
